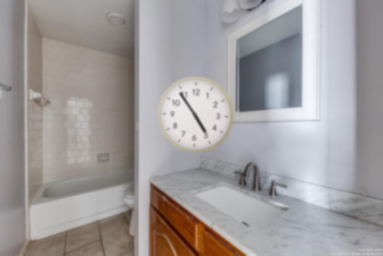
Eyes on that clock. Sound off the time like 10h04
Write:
4h54
